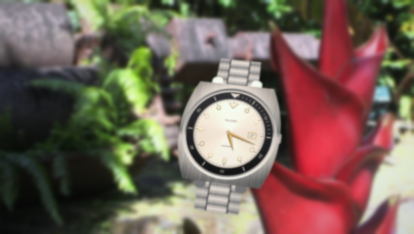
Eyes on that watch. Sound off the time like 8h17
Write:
5h18
